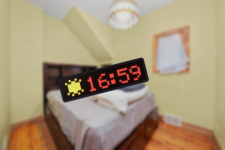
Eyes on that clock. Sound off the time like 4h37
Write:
16h59
